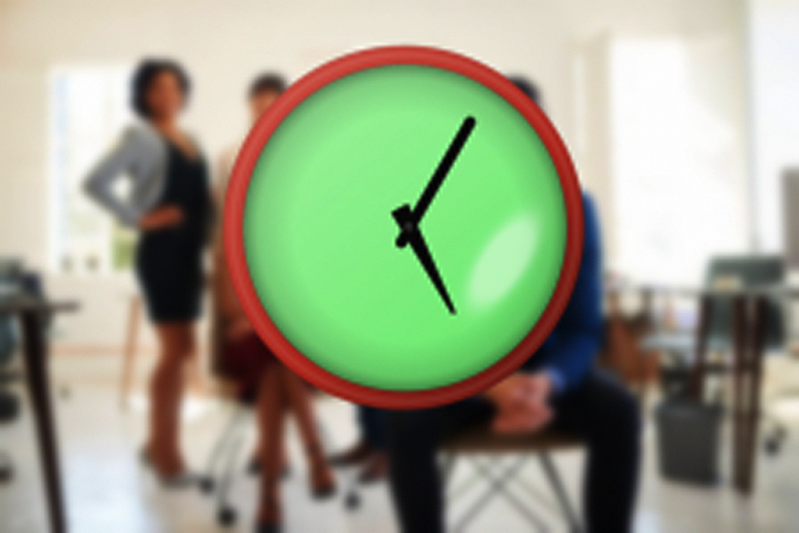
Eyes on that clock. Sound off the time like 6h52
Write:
5h05
